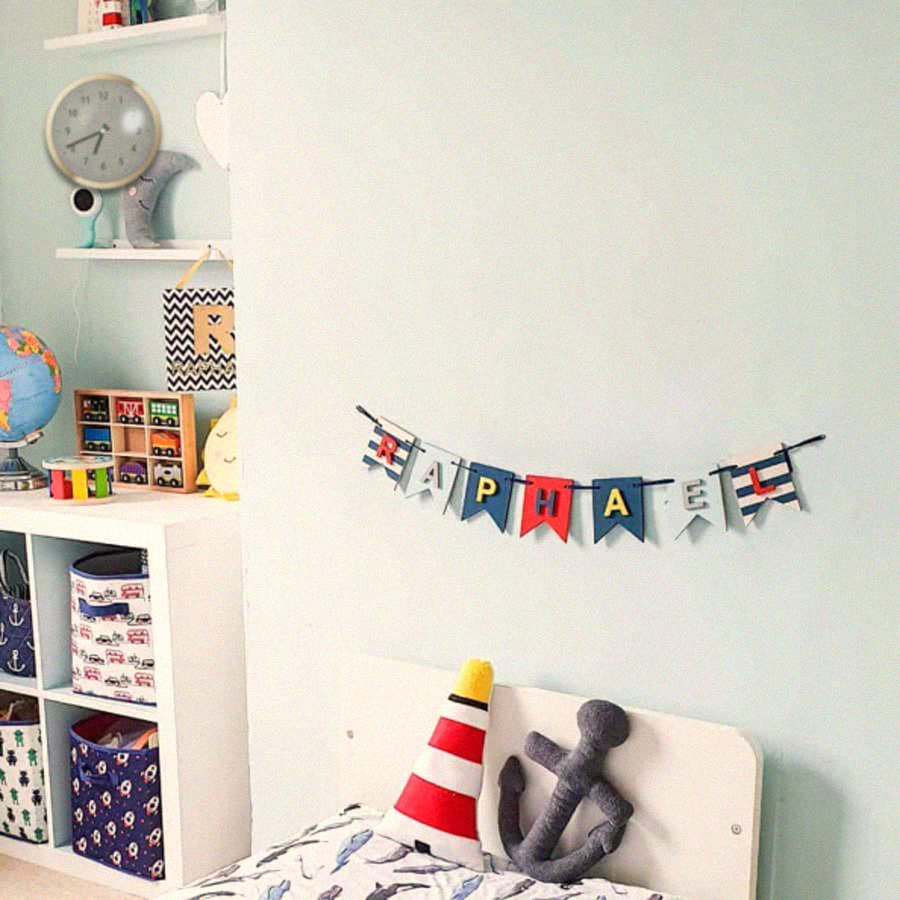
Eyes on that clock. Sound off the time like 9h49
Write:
6h41
